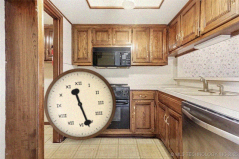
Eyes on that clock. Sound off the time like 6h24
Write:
11h27
